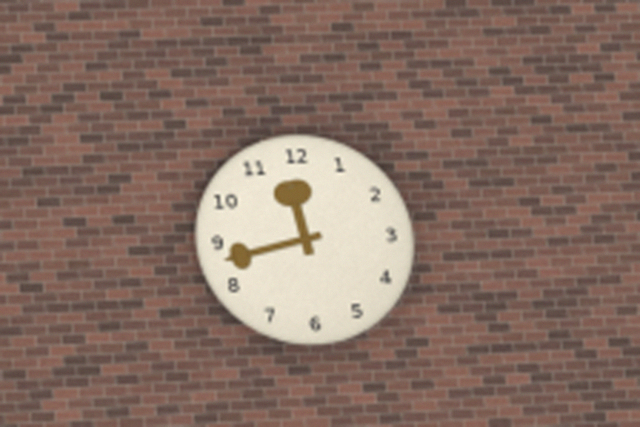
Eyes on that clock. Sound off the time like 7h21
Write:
11h43
